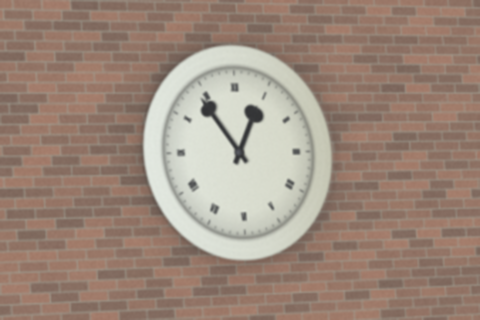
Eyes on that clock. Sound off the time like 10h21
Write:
12h54
